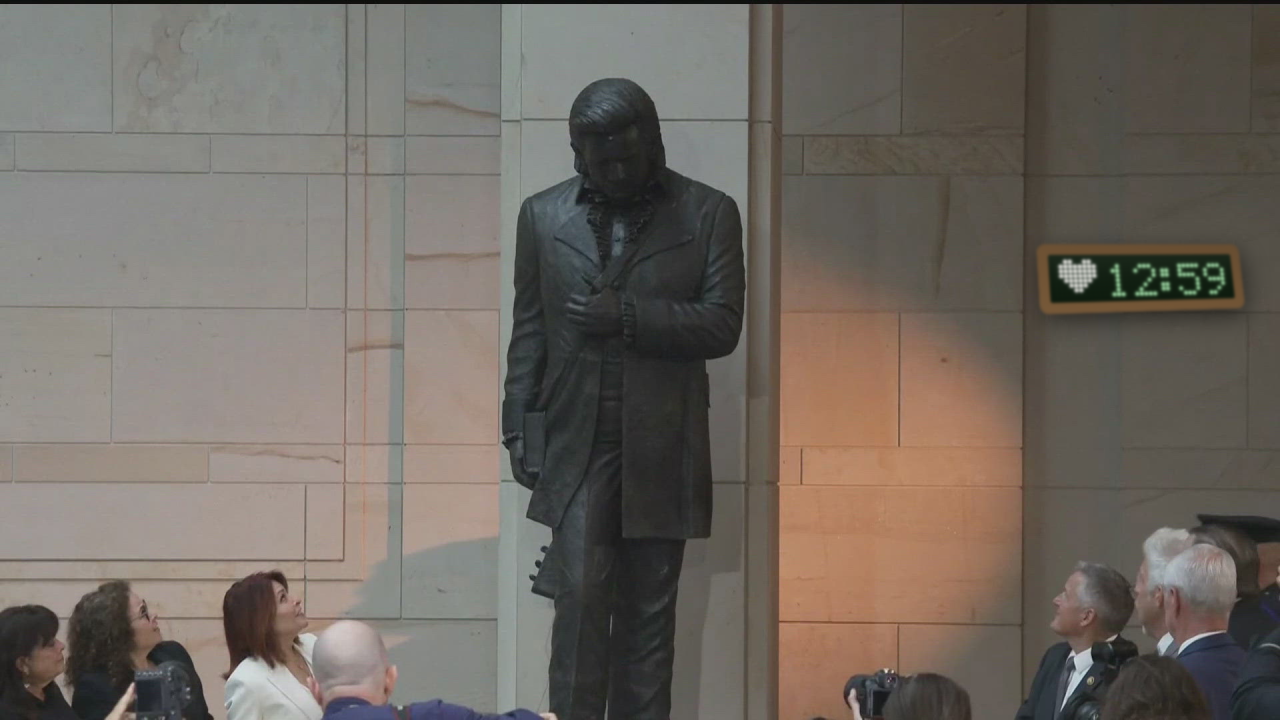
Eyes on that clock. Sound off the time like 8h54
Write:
12h59
